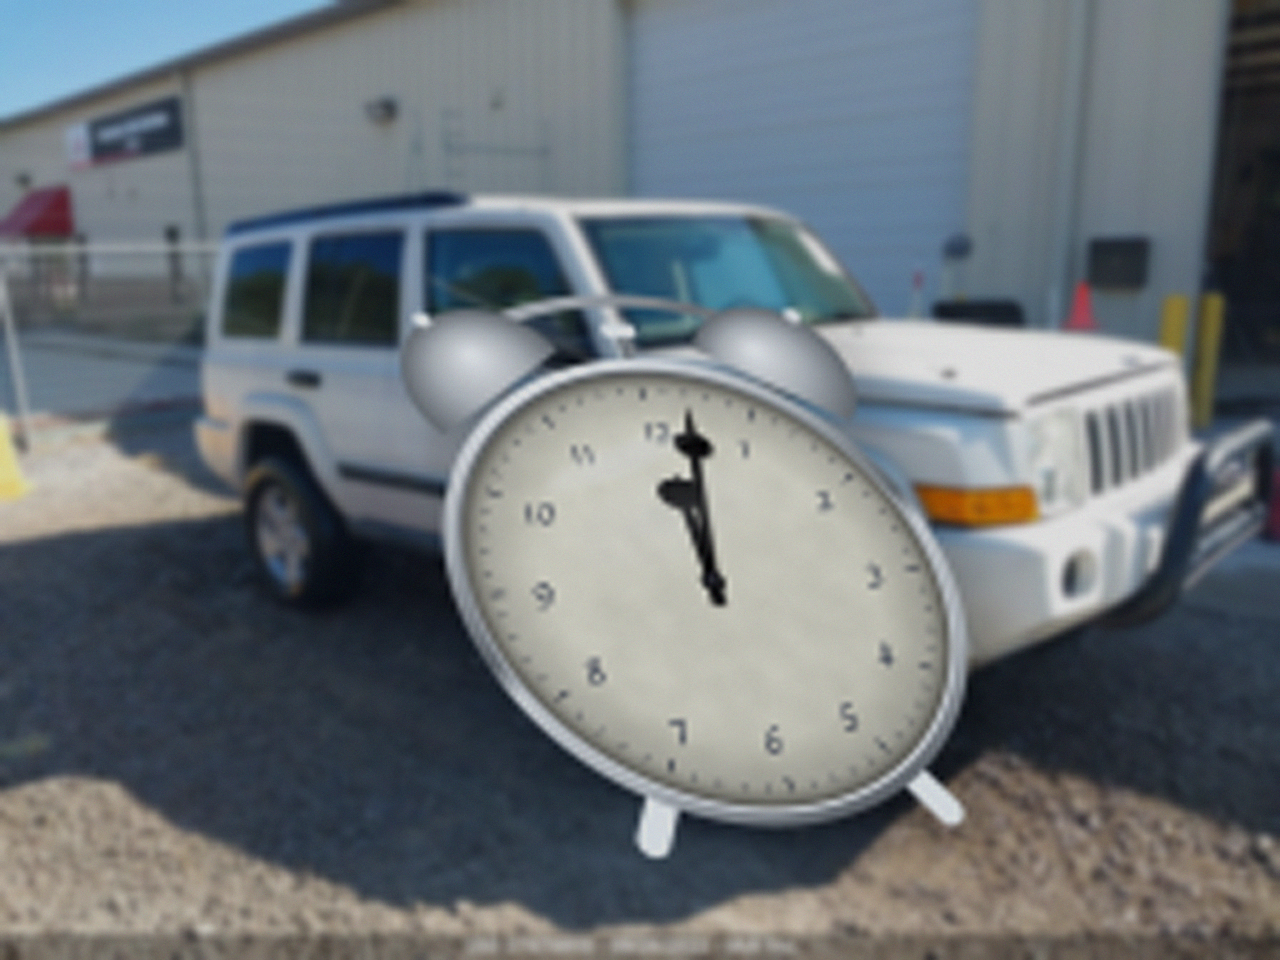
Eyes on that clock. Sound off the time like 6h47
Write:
12h02
